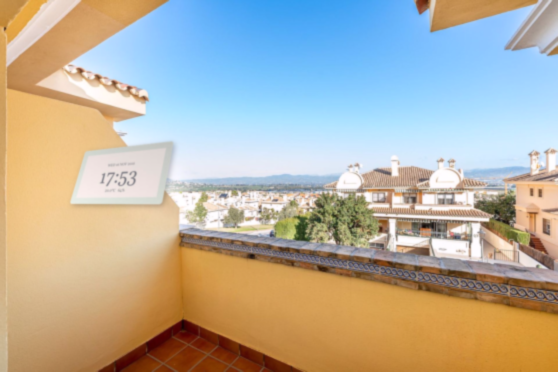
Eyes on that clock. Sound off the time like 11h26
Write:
17h53
